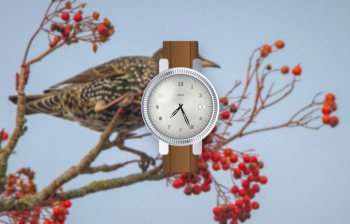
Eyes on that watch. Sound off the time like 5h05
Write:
7h26
